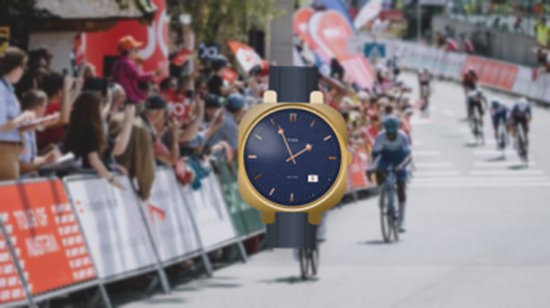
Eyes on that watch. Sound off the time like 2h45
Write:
1h56
